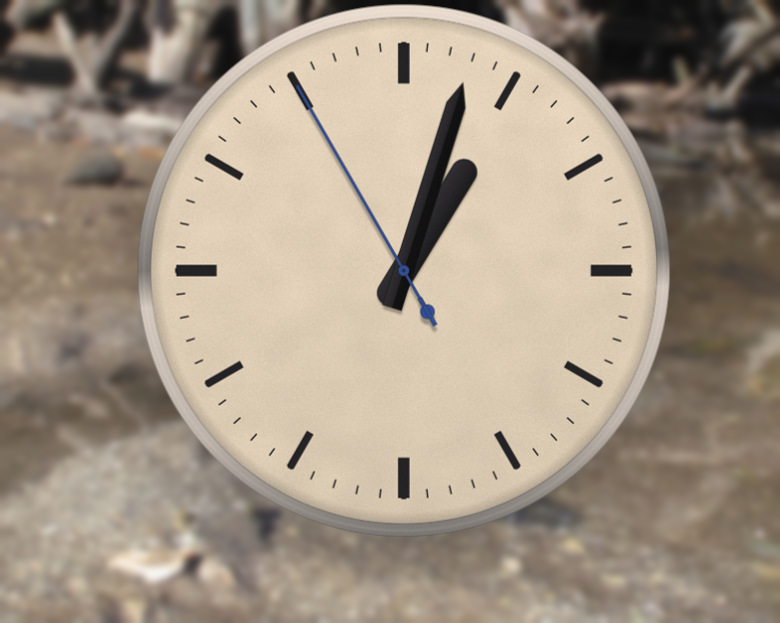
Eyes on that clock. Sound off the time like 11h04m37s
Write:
1h02m55s
